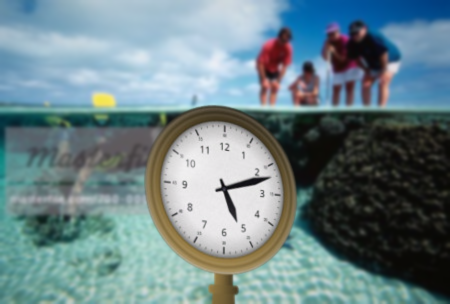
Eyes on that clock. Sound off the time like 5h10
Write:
5h12
